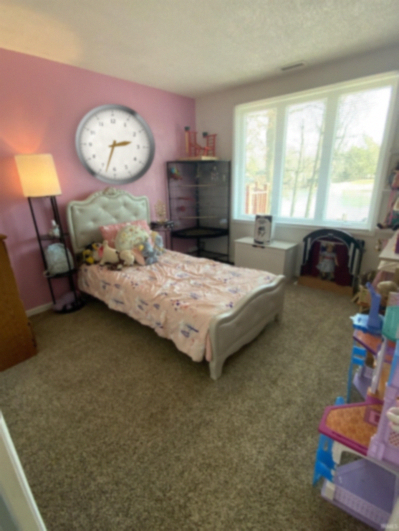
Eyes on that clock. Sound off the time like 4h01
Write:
2h33
